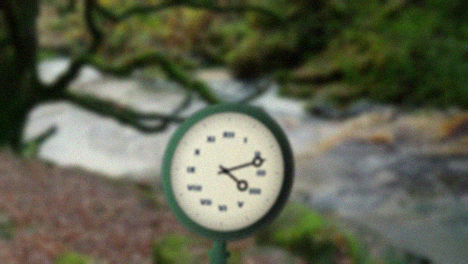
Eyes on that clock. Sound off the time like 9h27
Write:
4h12
